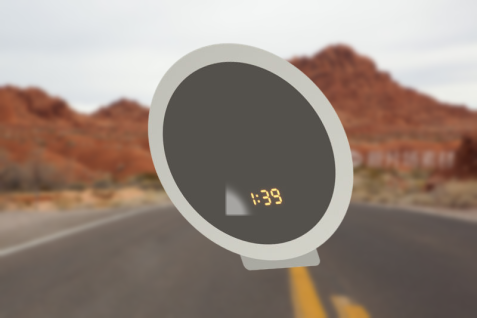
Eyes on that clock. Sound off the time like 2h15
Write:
1h39
